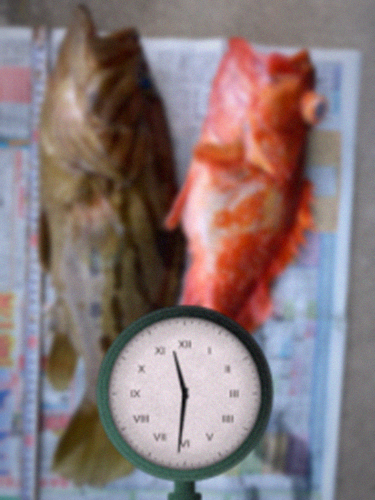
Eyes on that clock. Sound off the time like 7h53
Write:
11h31
